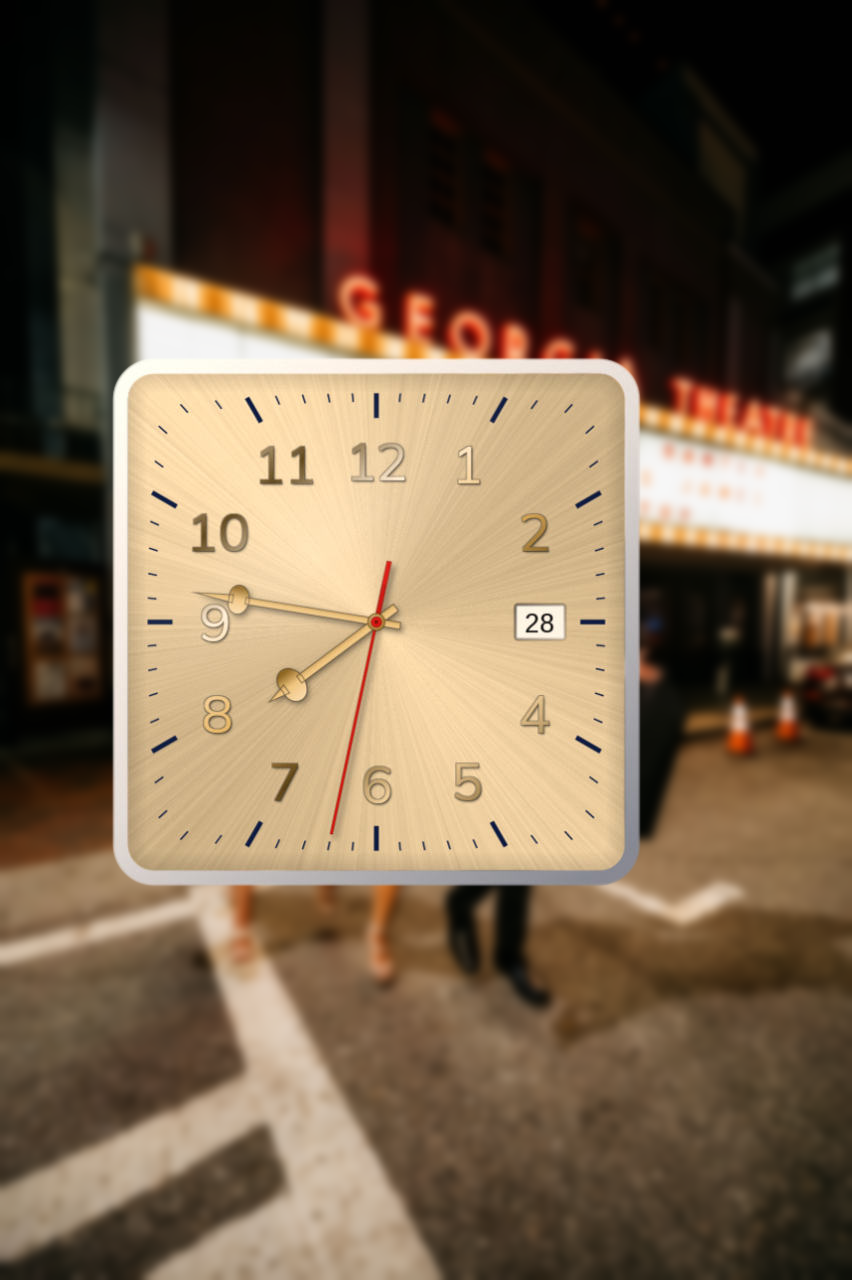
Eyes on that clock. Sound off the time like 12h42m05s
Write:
7h46m32s
